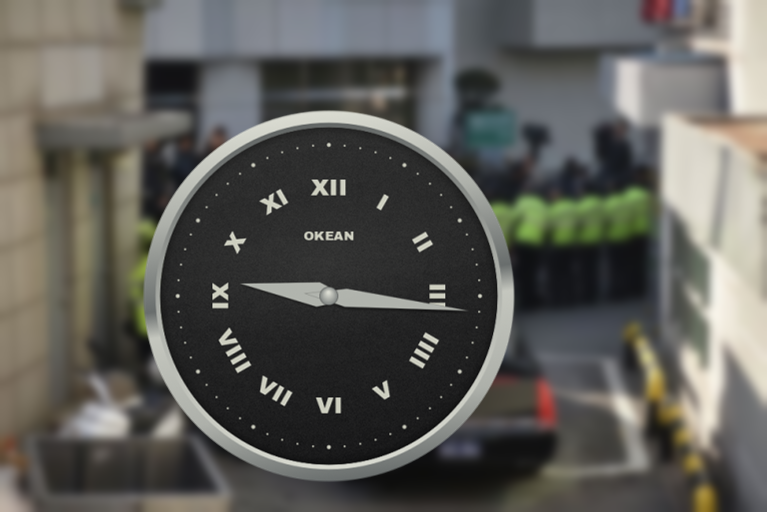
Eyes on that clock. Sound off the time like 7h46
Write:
9h16
